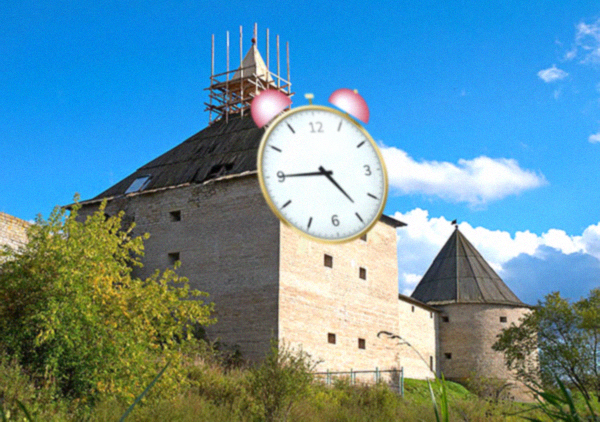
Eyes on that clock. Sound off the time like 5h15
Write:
4h45
